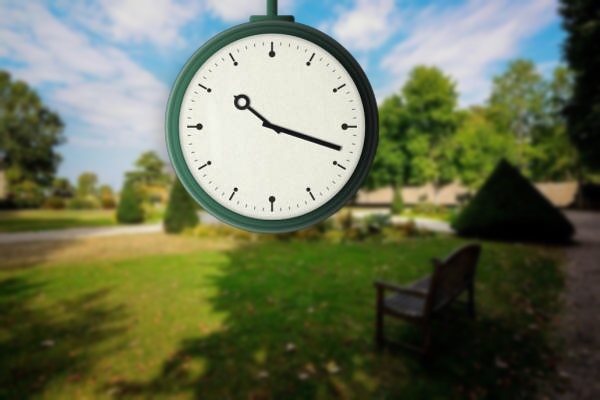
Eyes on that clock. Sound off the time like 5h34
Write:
10h18
